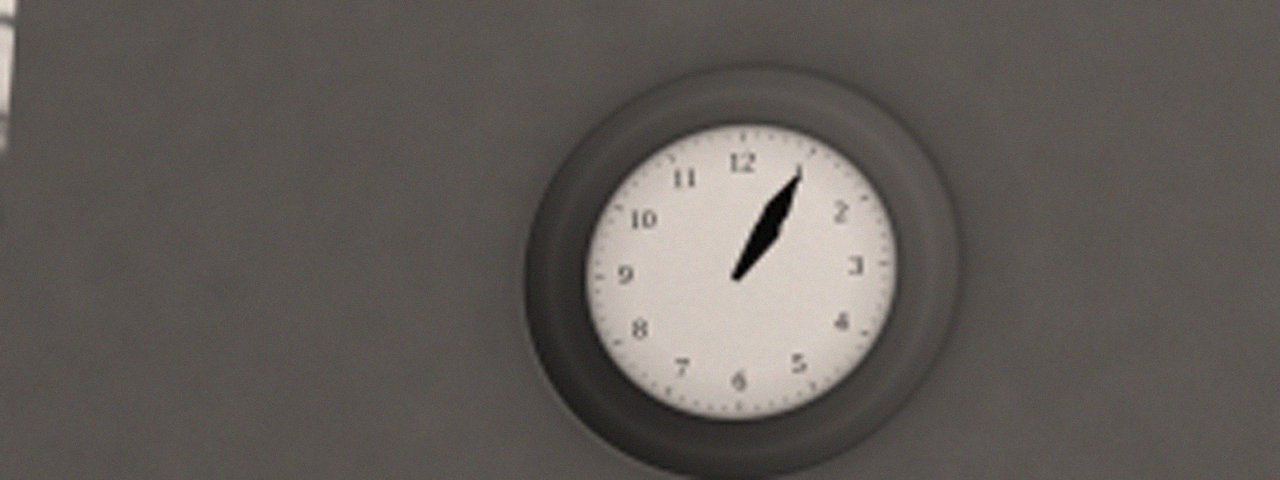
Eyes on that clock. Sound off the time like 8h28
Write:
1h05
